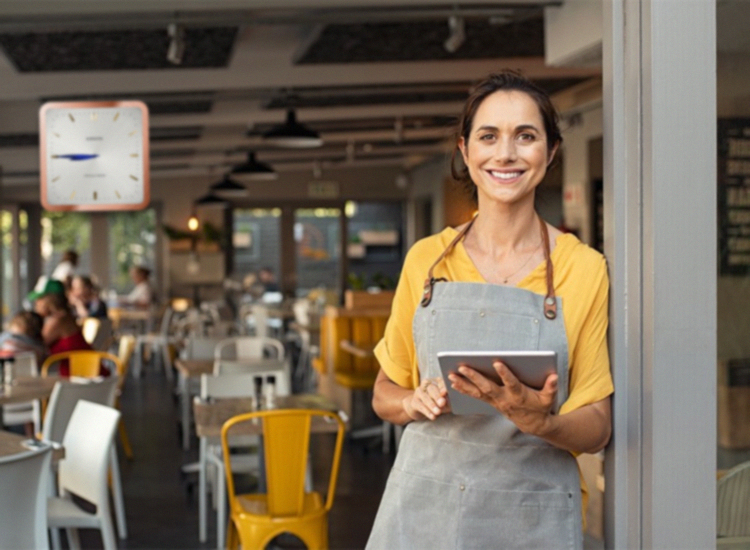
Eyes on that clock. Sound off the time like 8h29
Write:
8h45
